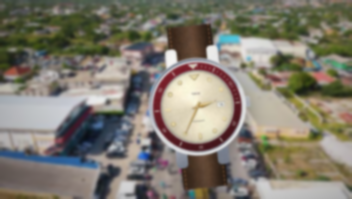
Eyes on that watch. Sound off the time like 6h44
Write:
2h35
